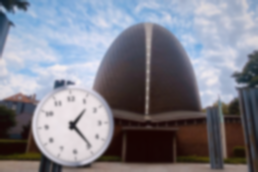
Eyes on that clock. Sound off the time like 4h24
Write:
1h24
